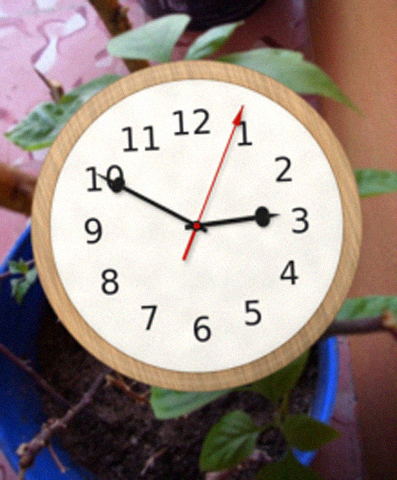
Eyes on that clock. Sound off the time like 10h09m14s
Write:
2h50m04s
